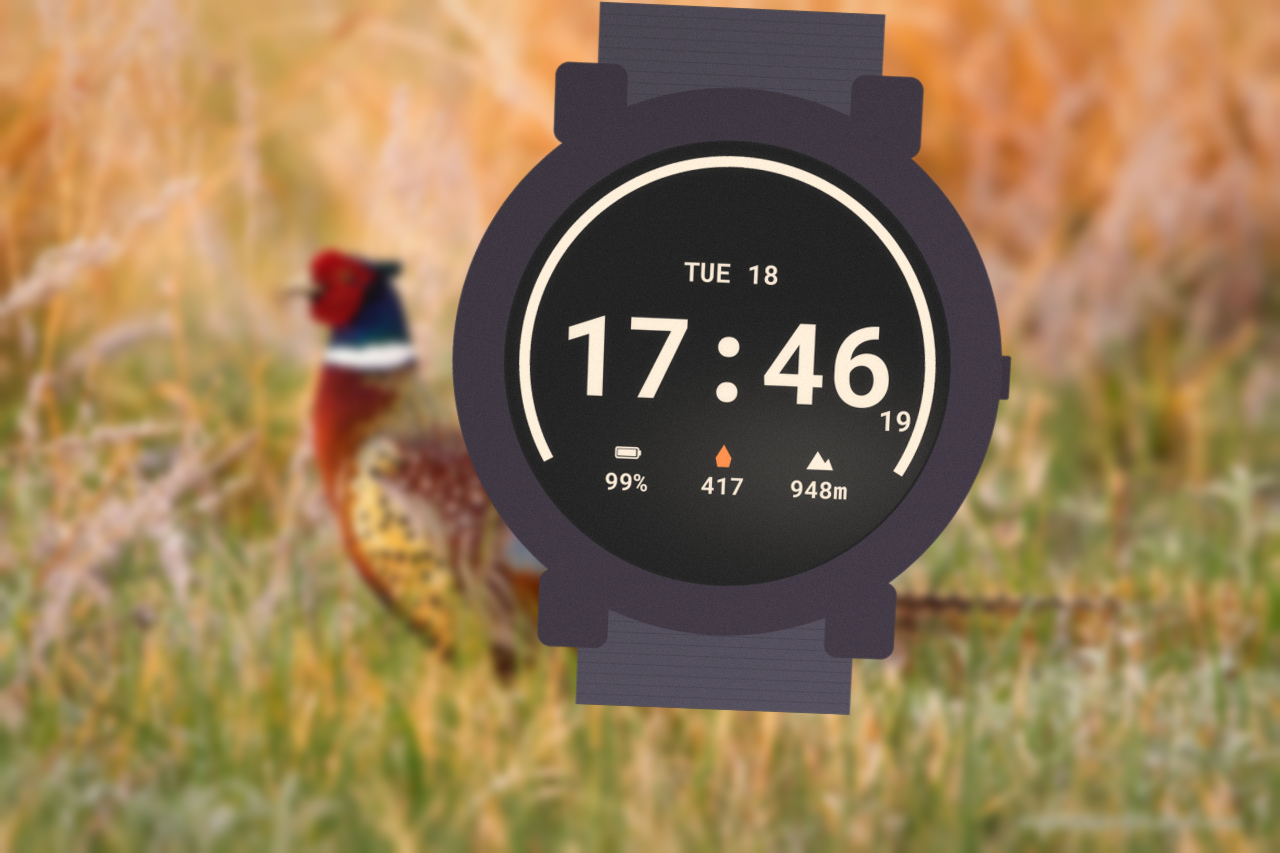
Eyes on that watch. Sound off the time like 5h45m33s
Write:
17h46m19s
